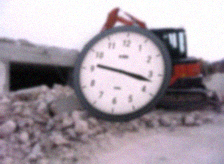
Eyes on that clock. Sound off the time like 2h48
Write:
9h17
